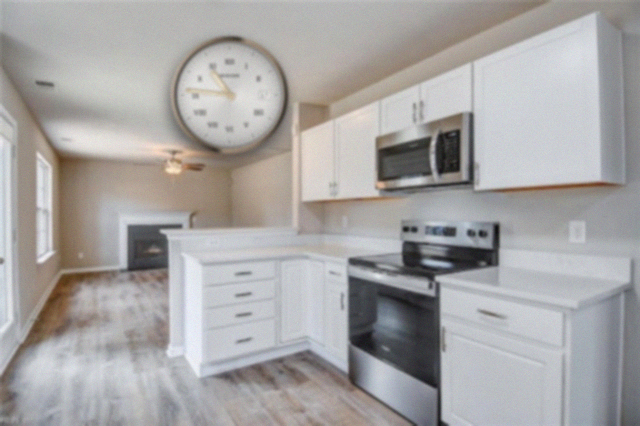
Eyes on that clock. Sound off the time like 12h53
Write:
10h46
